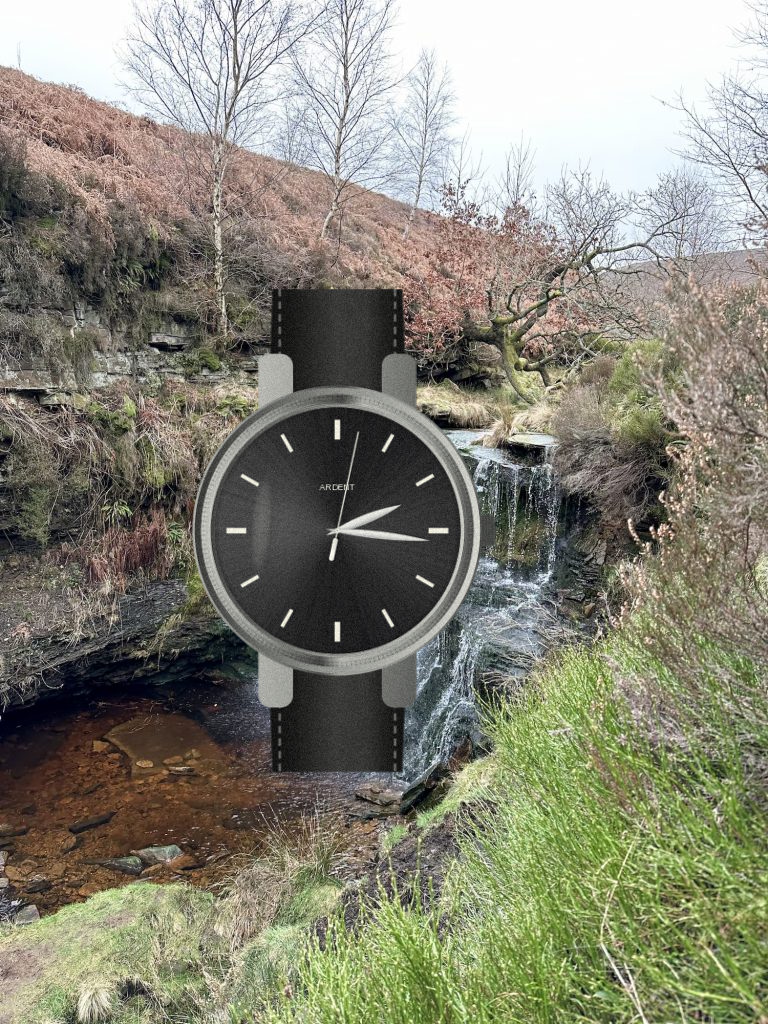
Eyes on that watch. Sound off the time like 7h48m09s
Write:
2h16m02s
